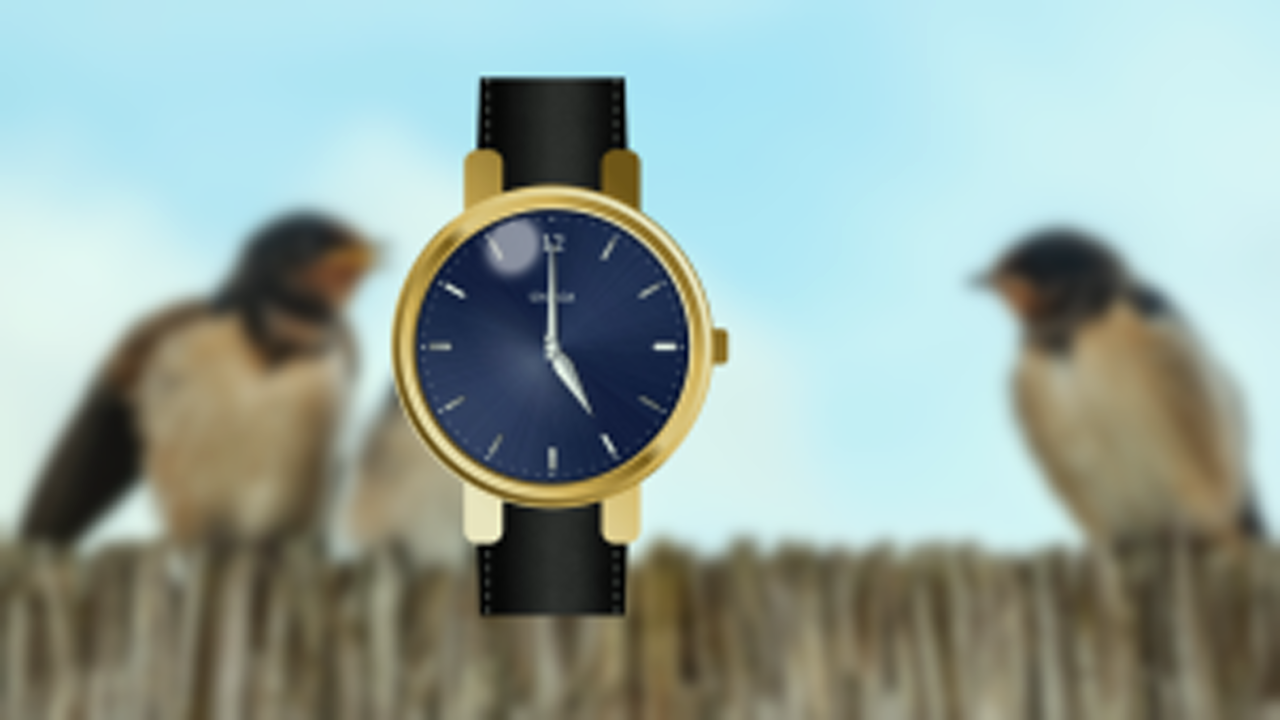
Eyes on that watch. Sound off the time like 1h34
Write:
5h00
